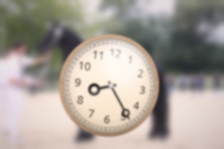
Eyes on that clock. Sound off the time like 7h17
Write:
8h24
